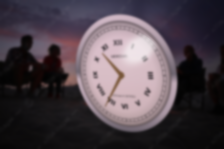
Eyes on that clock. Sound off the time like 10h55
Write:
10h36
